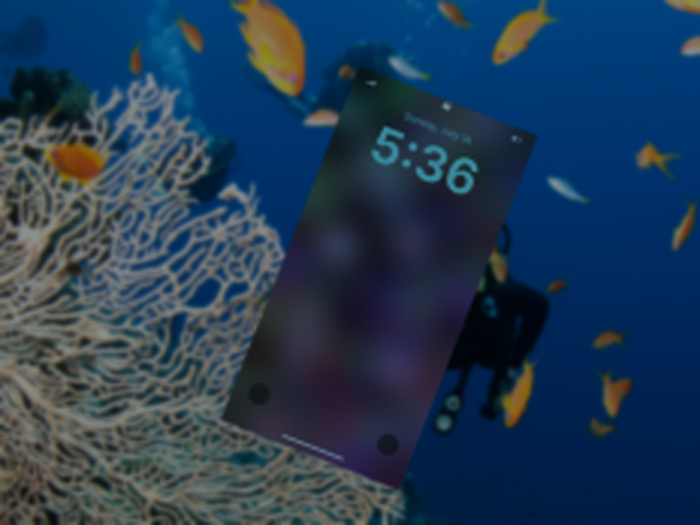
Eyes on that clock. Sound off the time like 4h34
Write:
5h36
